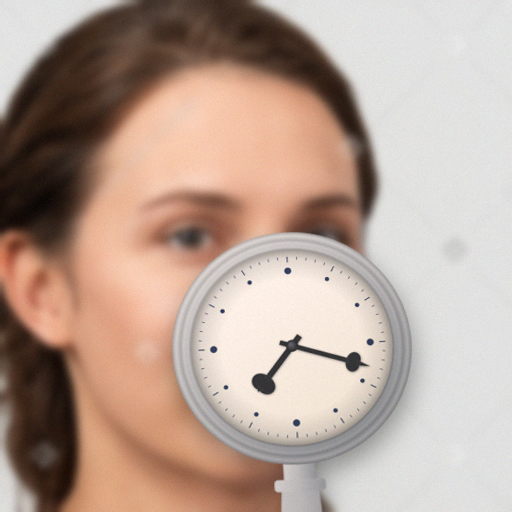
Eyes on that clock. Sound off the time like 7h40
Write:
7h18
